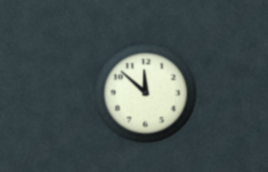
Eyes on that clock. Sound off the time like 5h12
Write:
11h52
